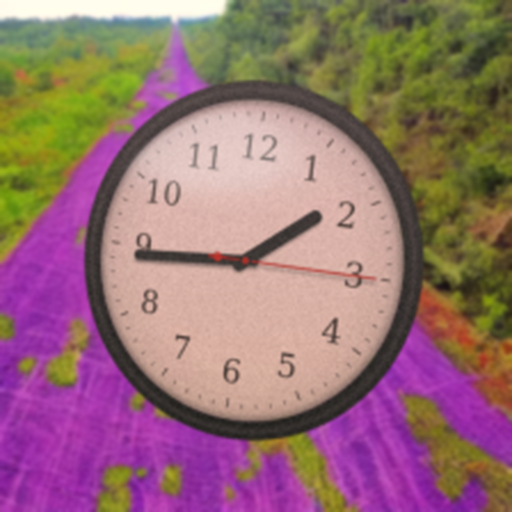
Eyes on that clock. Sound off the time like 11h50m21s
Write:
1h44m15s
